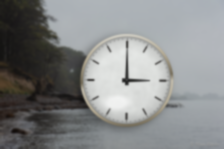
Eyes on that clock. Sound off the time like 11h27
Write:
3h00
